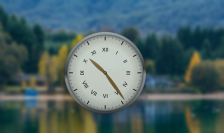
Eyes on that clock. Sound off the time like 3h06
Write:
10h24
